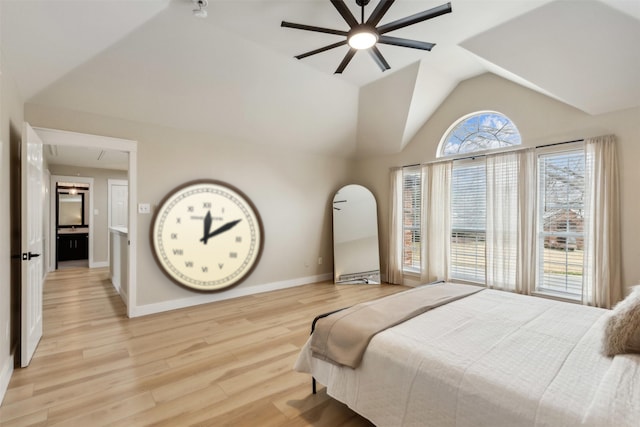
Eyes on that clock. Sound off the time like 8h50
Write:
12h10
